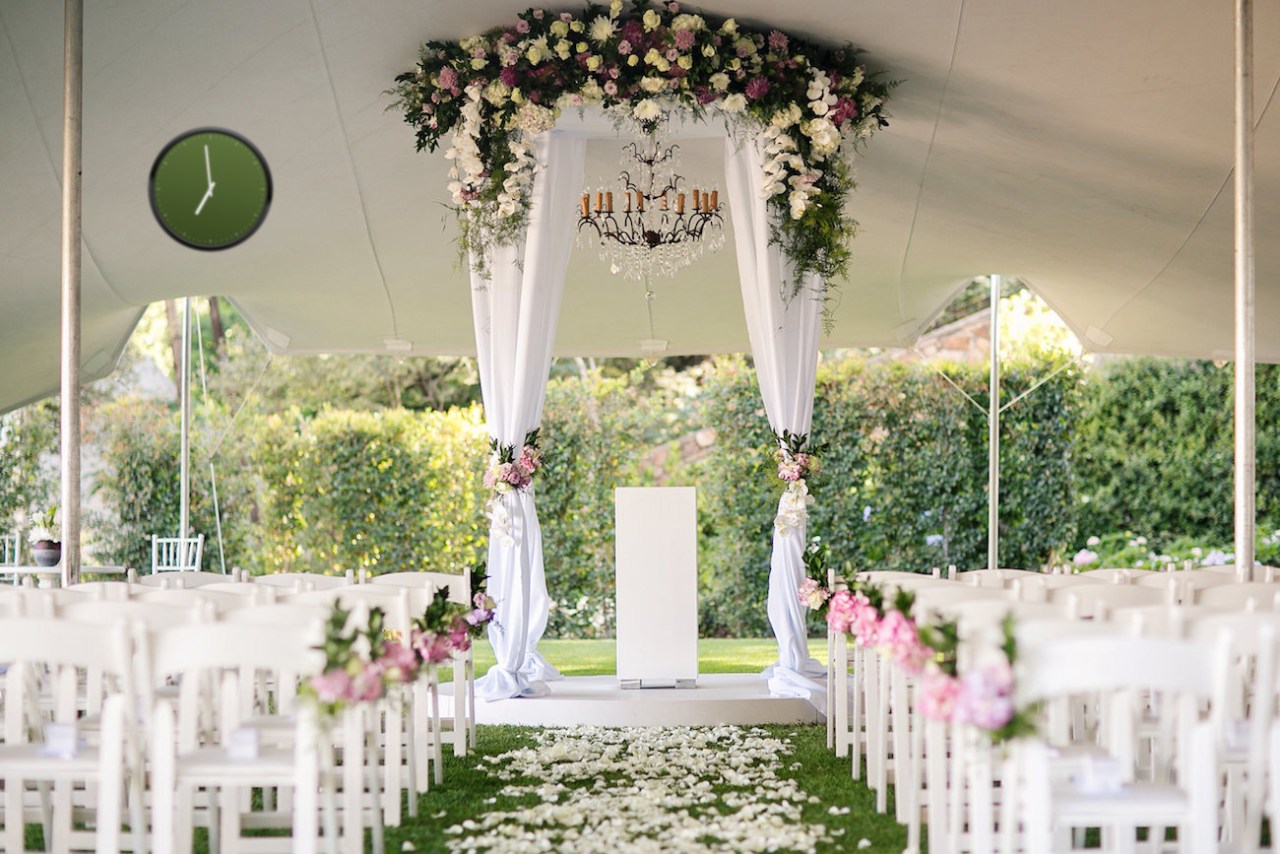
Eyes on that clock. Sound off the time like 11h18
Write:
6h59
